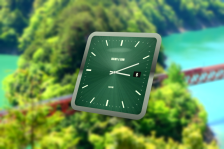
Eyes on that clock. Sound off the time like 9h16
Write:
3h11
